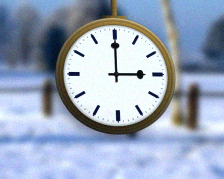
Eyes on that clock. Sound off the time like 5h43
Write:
3h00
